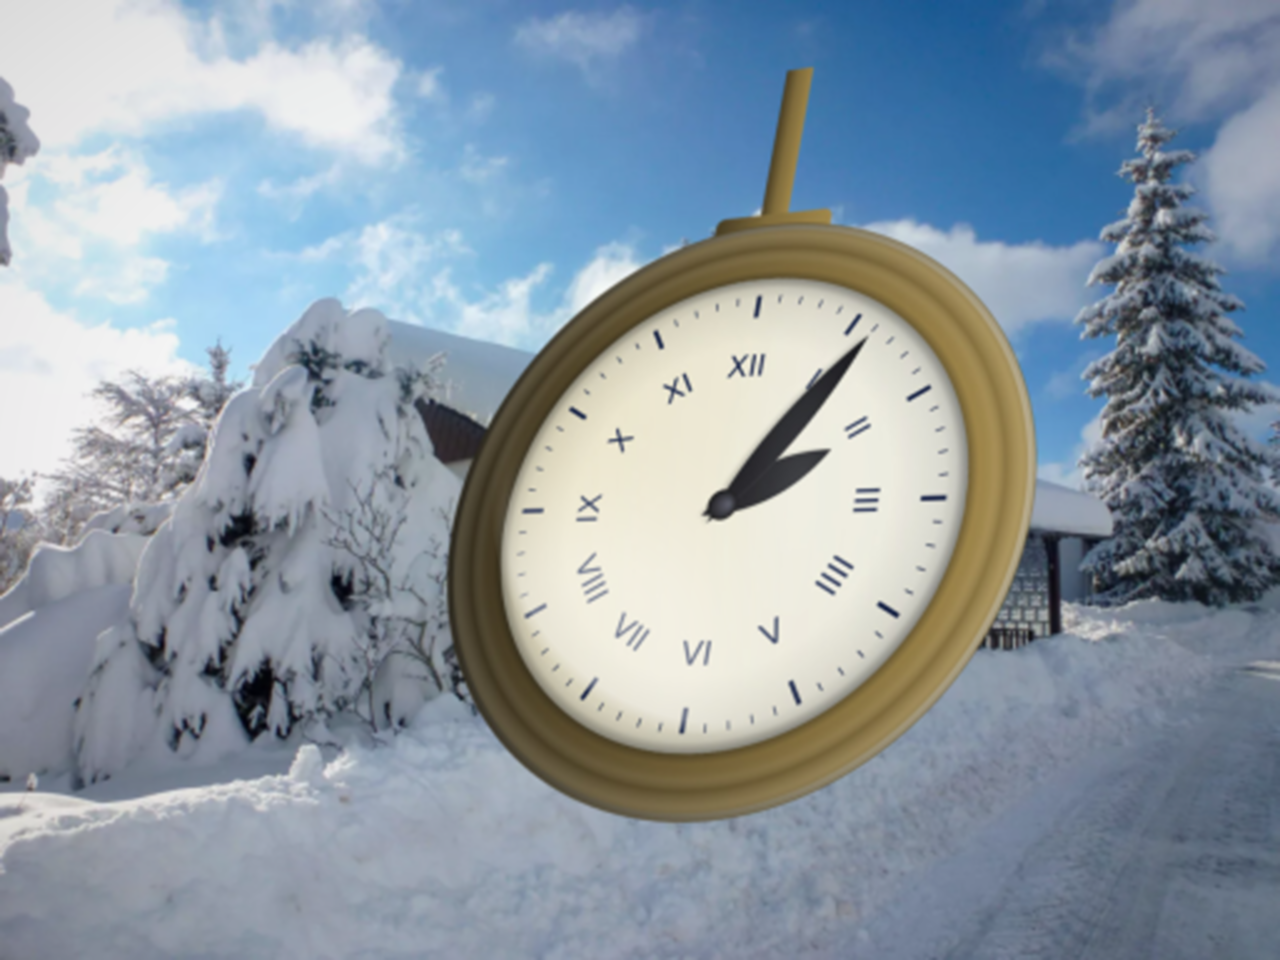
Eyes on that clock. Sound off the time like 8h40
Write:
2h06
